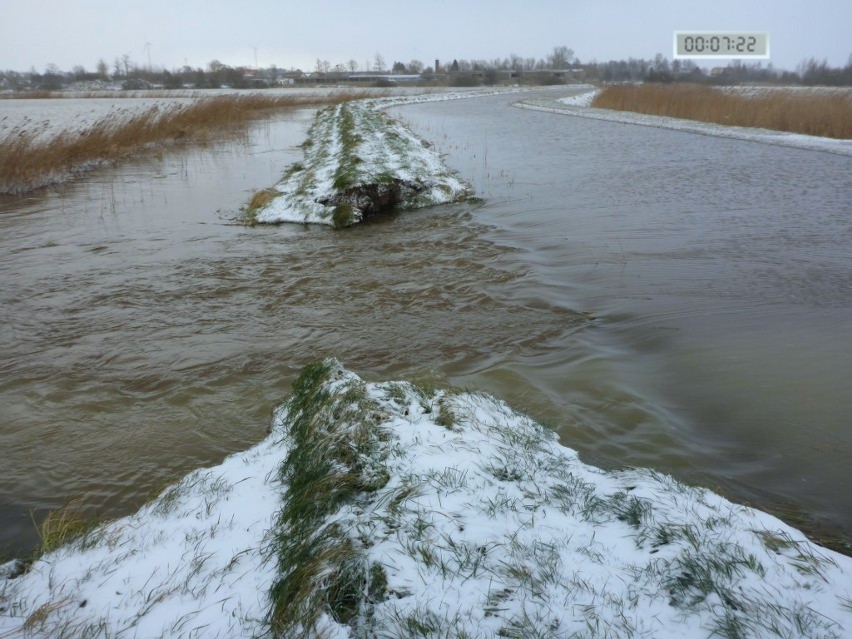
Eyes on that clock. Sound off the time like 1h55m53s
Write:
0h07m22s
